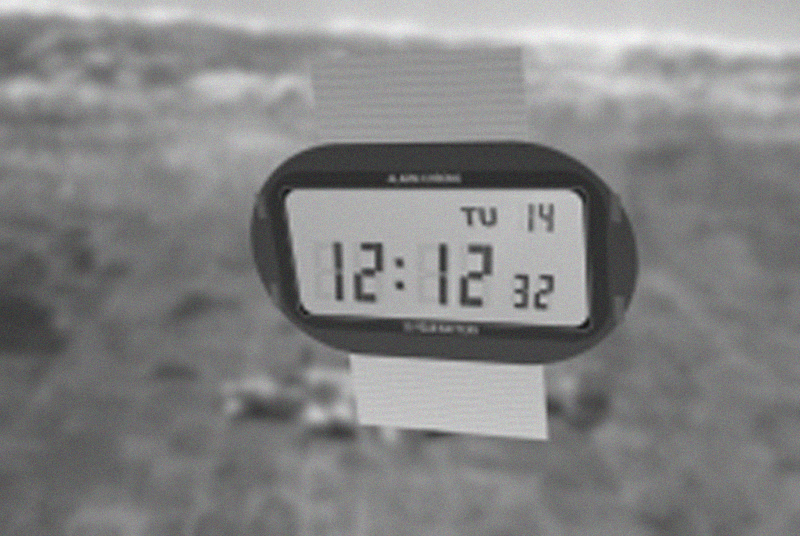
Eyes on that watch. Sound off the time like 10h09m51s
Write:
12h12m32s
